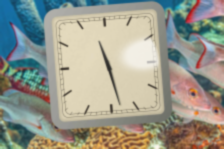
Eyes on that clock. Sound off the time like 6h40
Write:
11h28
